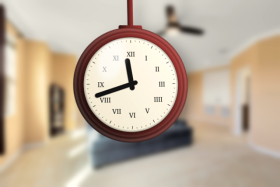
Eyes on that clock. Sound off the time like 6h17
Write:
11h42
